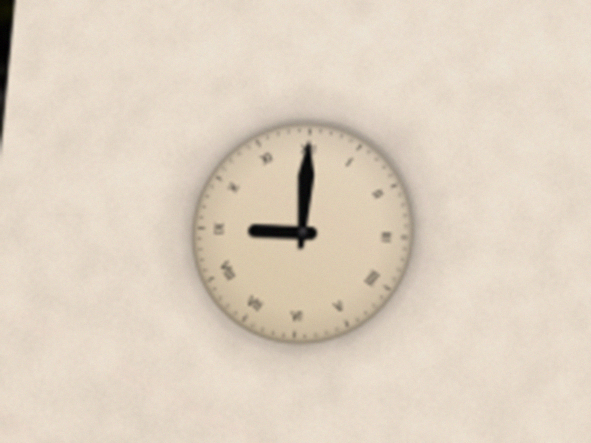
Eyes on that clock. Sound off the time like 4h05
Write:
9h00
